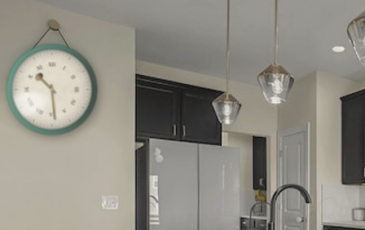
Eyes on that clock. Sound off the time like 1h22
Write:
10h29
